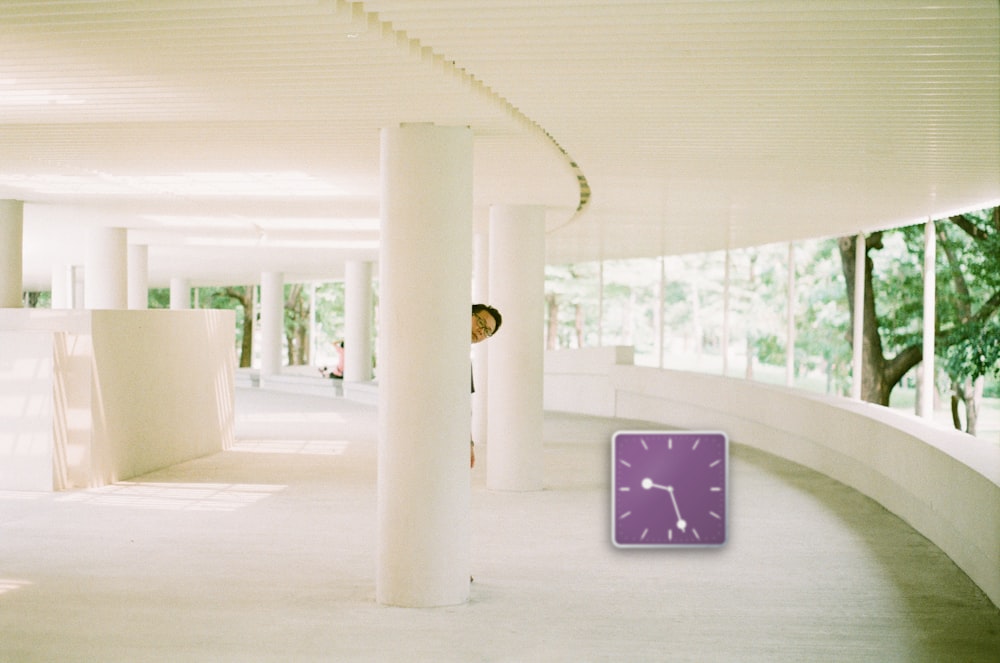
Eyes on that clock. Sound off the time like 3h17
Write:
9h27
